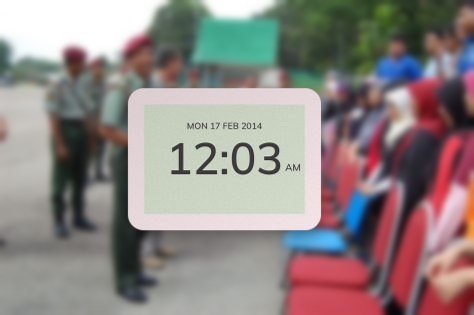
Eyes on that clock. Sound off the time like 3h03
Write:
12h03
